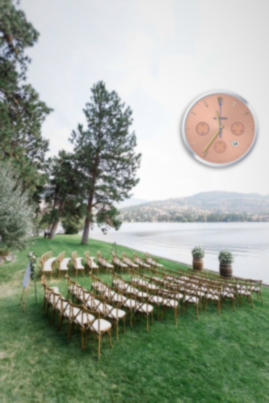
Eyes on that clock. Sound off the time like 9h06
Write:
11h36
